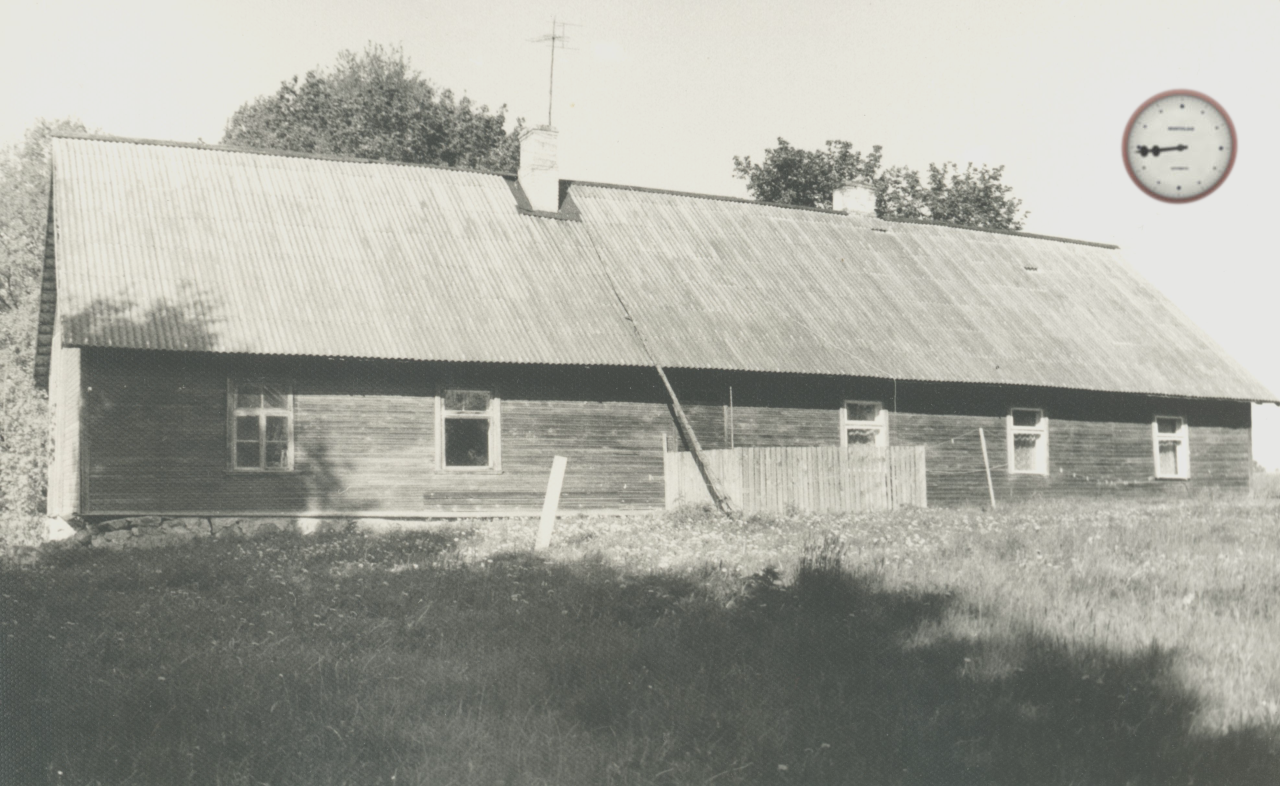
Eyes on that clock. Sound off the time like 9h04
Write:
8h44
